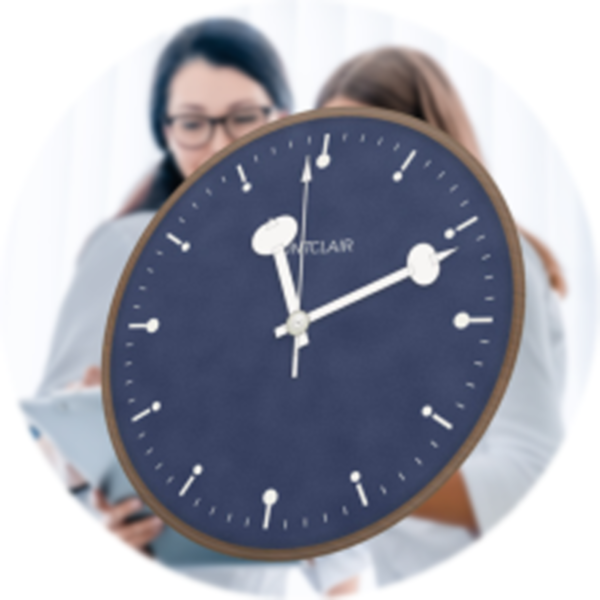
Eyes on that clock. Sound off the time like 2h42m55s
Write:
11h10m59s
